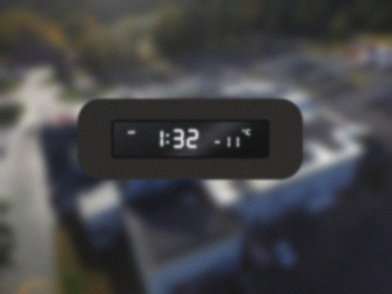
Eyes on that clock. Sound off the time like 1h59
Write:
1h32
